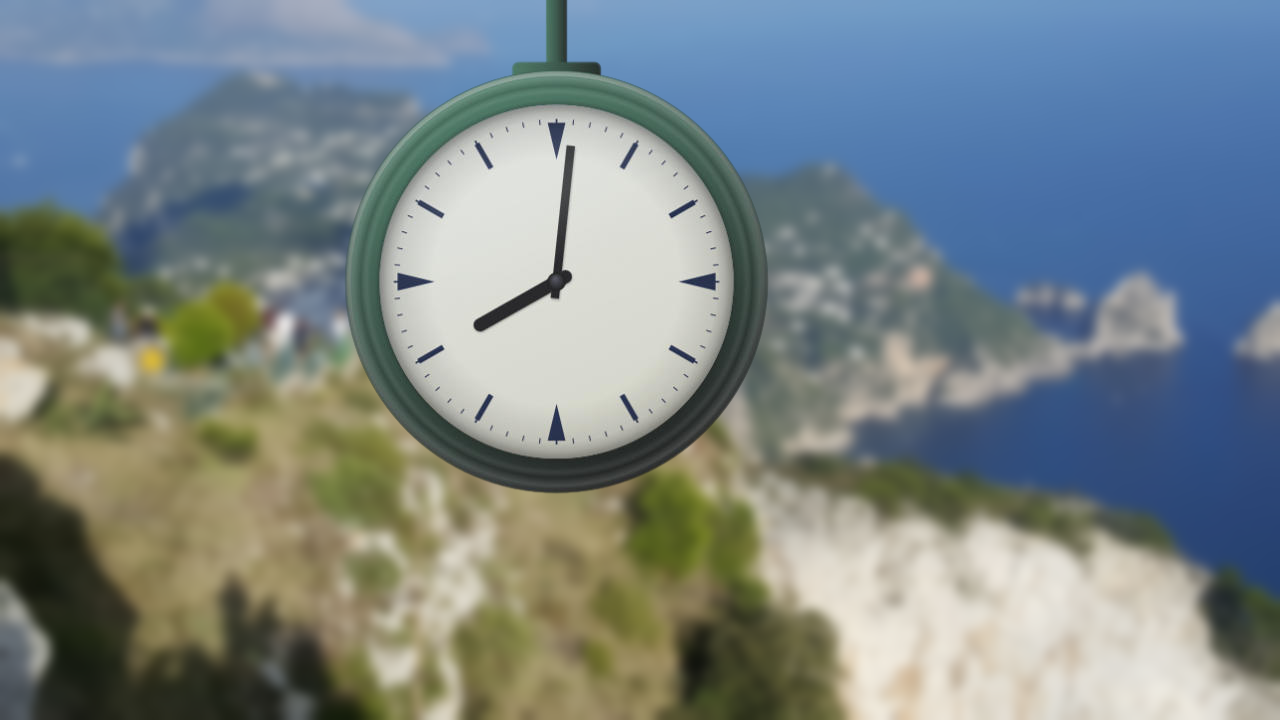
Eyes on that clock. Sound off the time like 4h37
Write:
8h01
